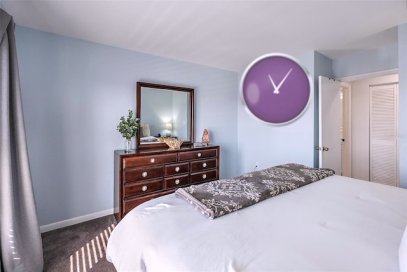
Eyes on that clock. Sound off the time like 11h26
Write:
11h06
